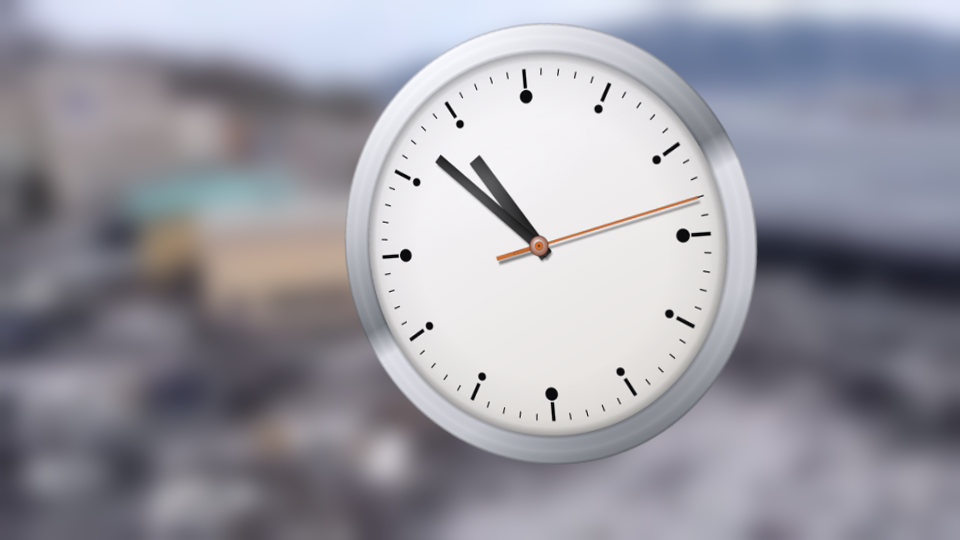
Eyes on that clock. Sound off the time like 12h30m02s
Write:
10h52m13s
